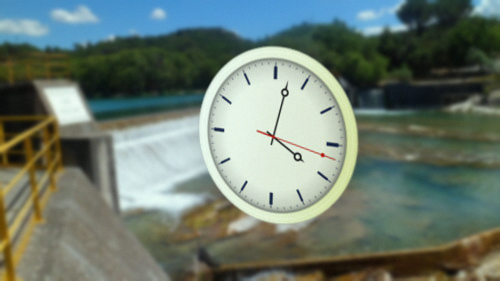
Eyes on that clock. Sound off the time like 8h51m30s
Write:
4h02m17s
